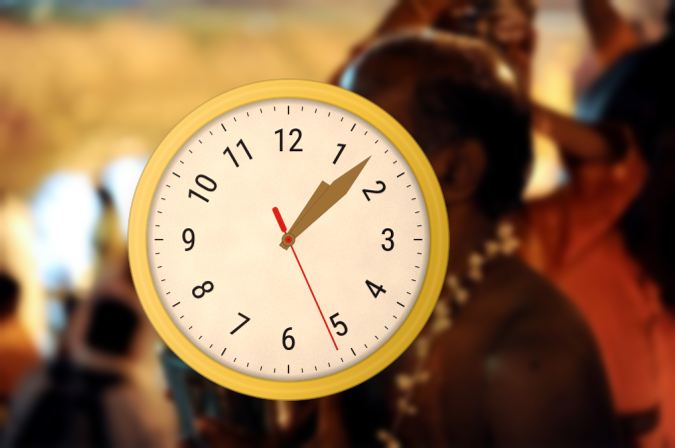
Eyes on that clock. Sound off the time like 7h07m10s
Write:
1h07m26s
